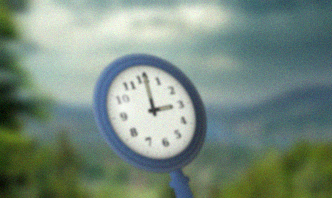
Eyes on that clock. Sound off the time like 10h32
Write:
3h01
